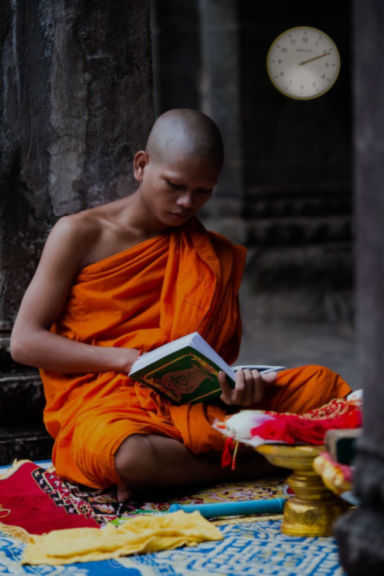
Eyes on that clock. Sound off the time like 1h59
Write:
2h11
